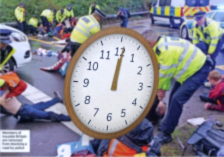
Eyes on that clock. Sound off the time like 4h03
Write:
12h01
